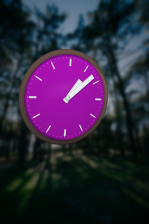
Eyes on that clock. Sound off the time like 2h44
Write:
1h08
